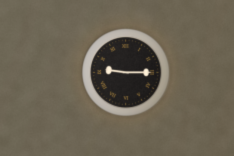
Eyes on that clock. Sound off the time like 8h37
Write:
9h15
